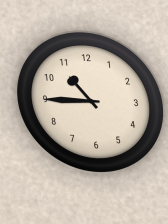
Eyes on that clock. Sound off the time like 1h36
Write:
10h45
